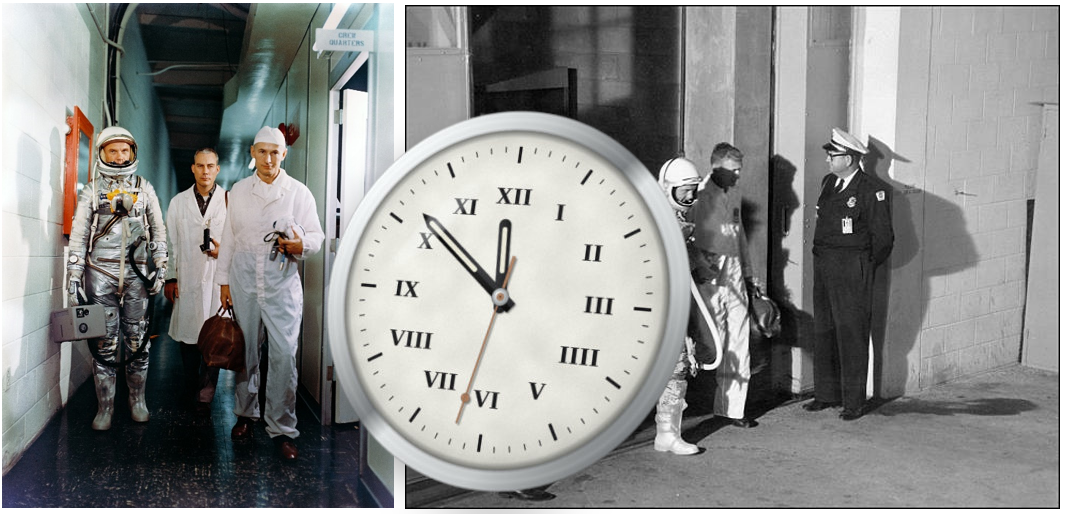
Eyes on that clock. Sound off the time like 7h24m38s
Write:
11h51m32s
